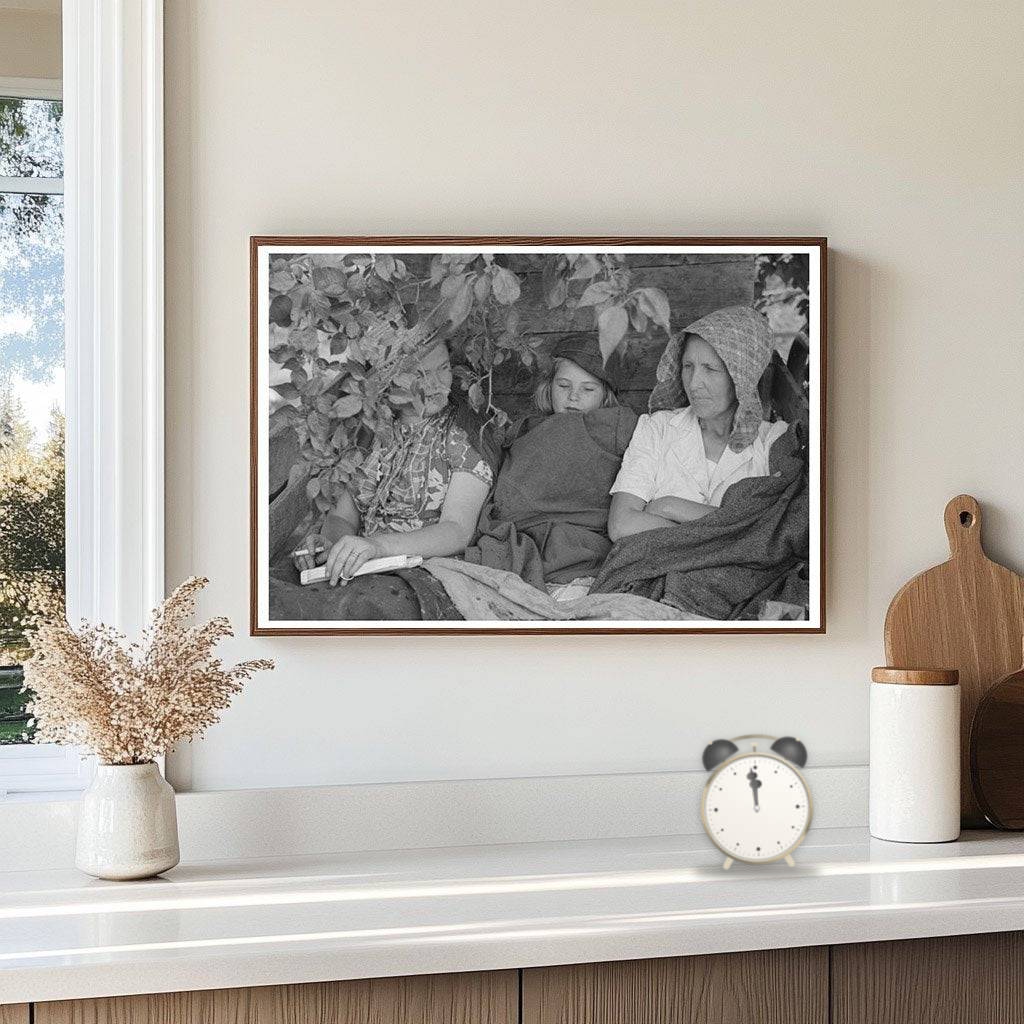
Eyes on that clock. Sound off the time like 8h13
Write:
11h59
